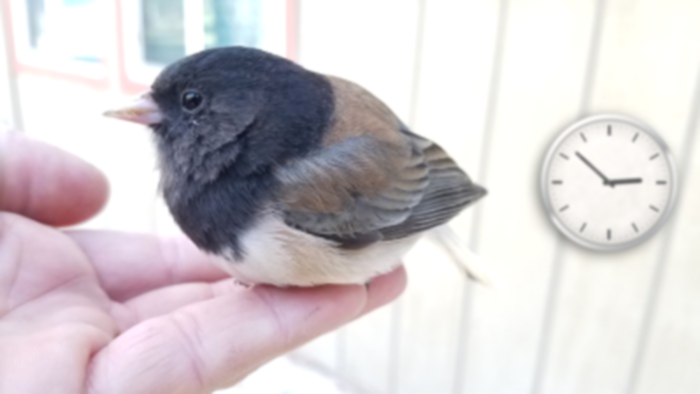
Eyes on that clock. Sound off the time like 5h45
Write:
2h52
